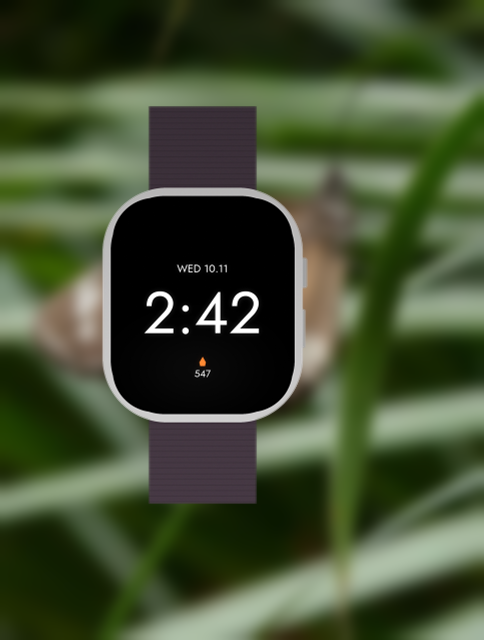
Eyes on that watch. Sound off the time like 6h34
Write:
2h42
